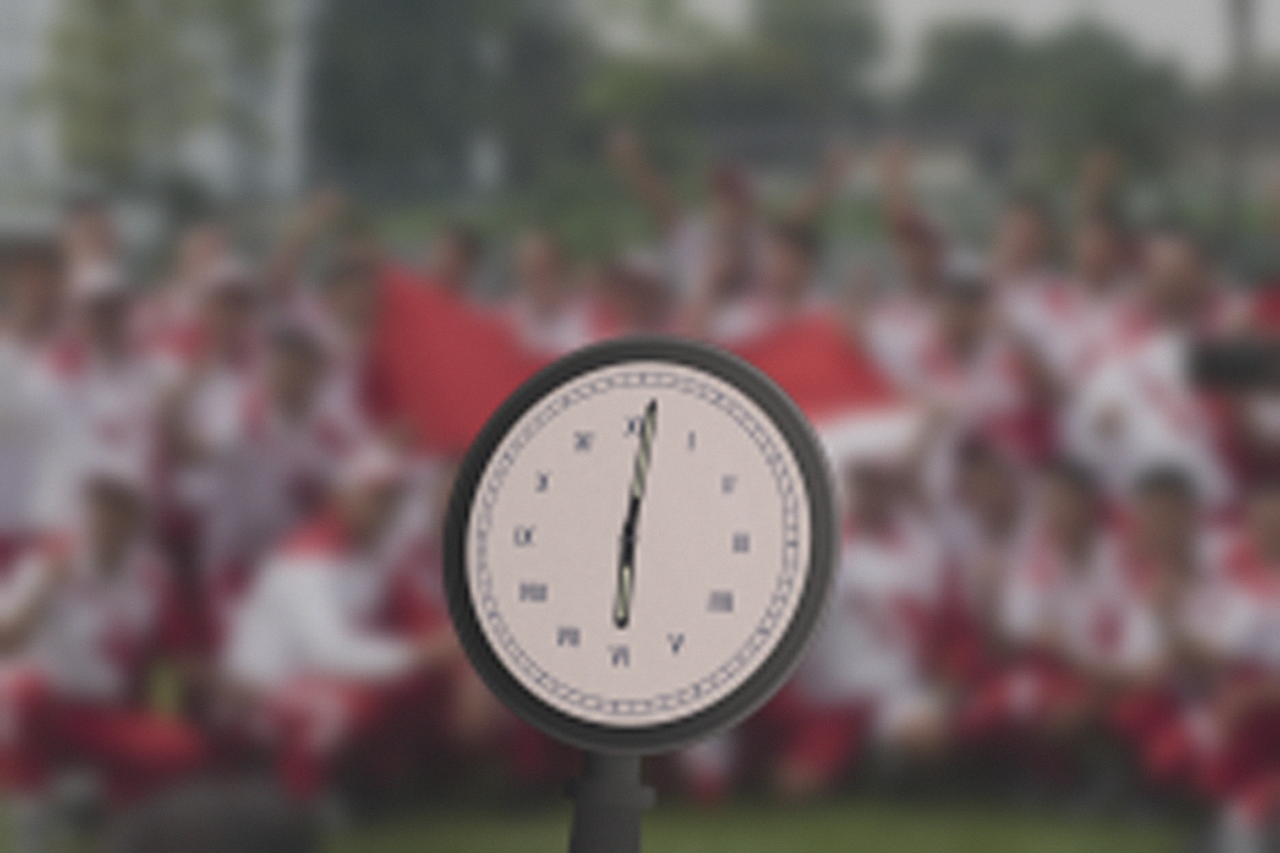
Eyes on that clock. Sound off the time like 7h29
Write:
6h01
